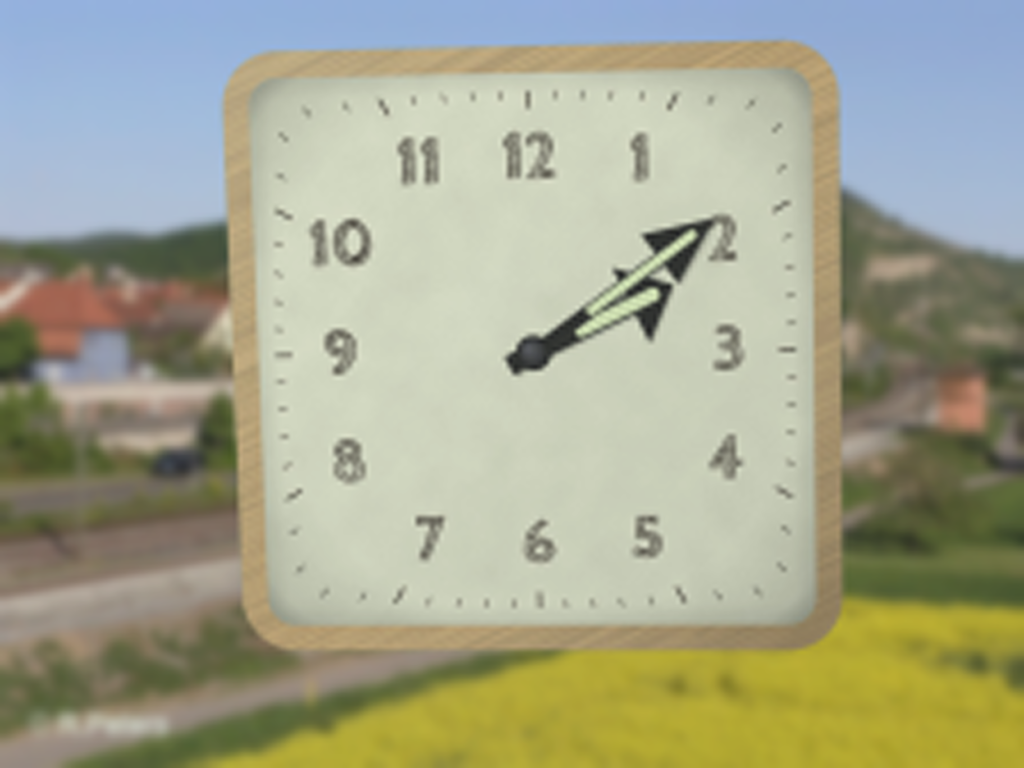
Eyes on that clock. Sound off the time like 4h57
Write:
2h09
